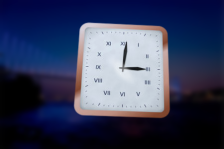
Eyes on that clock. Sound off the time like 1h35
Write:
3h01
